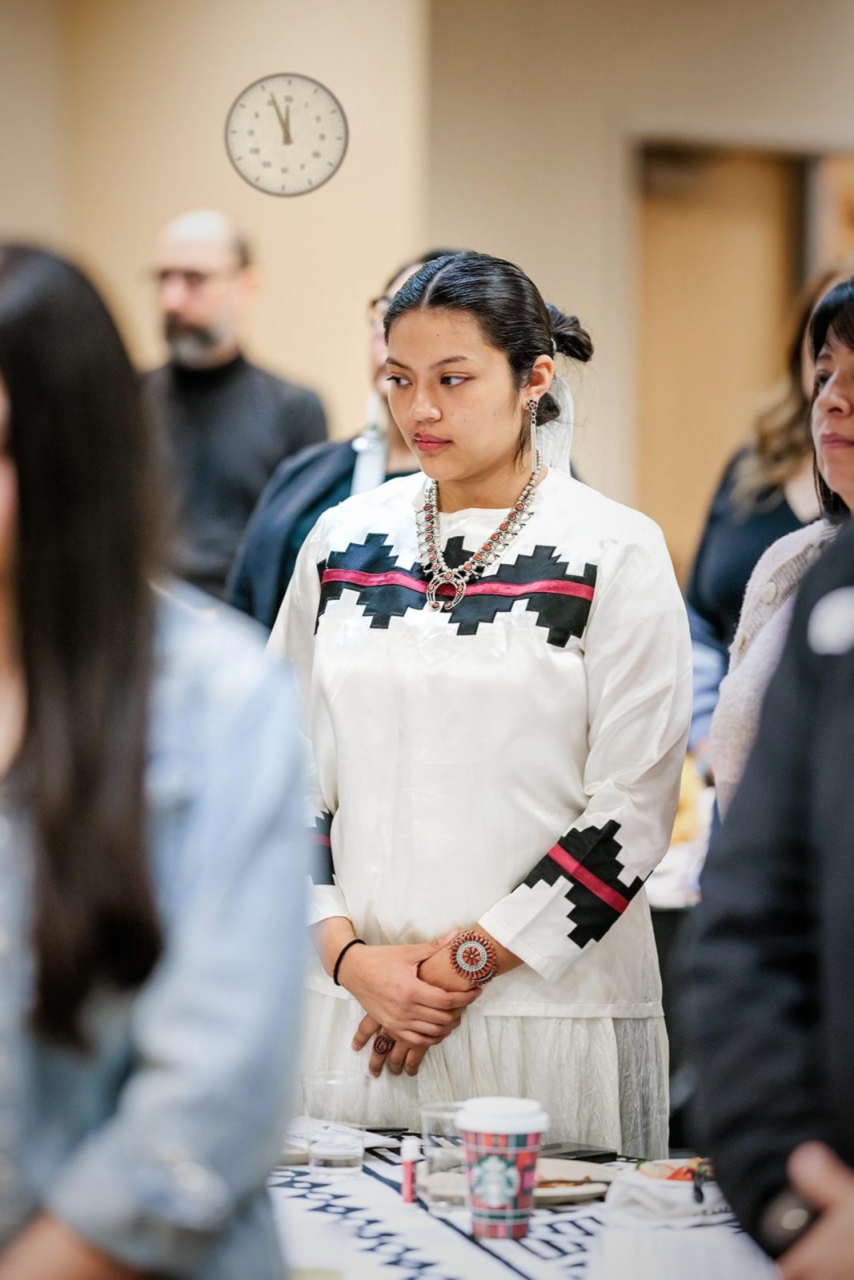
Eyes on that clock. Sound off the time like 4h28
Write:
11h56
